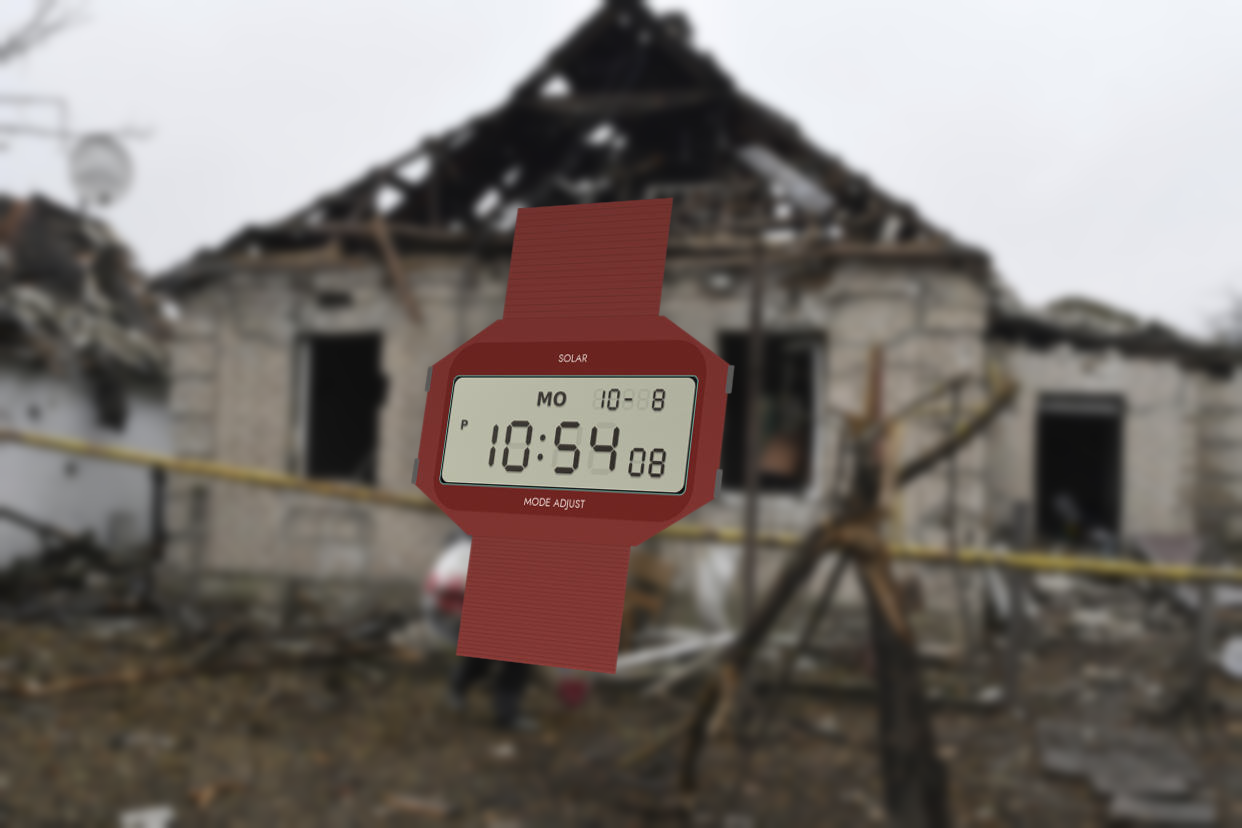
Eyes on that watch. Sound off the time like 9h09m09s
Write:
10h54m08s
